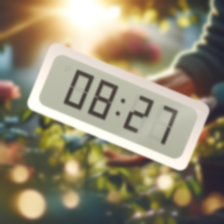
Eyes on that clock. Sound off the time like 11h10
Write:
8h27
